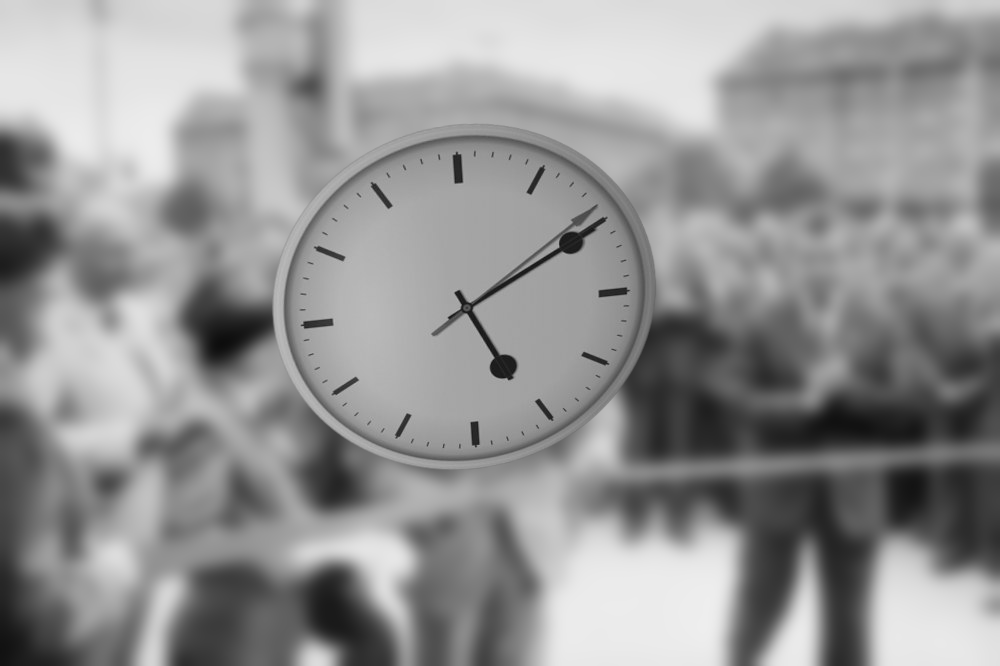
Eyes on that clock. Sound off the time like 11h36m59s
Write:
5h10m09s
